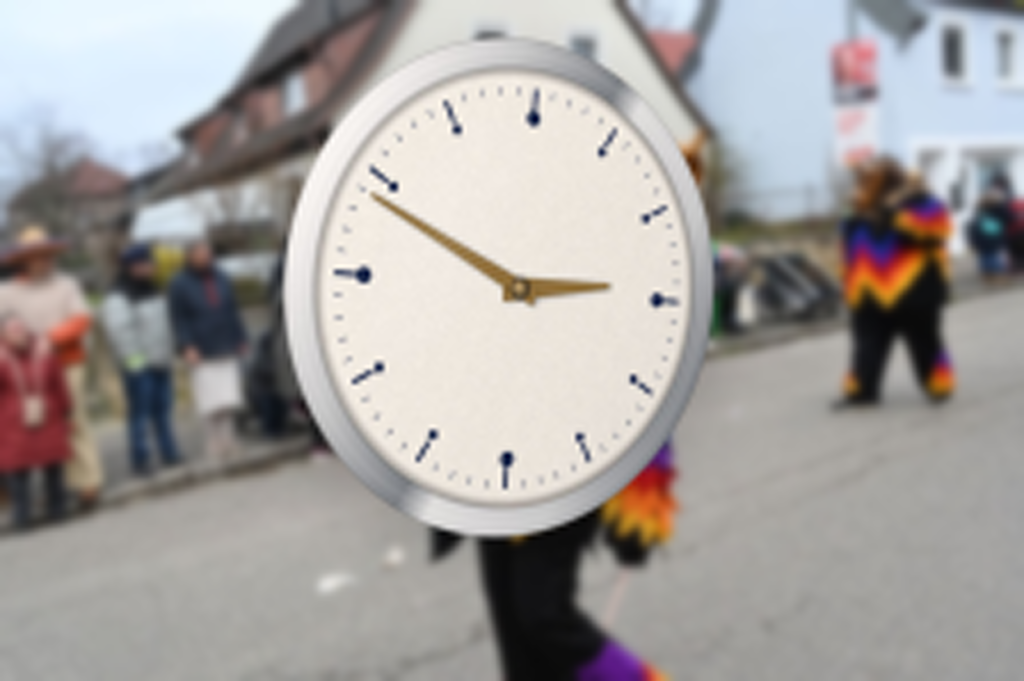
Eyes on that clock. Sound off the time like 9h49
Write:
2h49
